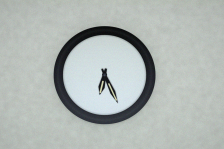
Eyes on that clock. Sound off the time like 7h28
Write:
6h26
